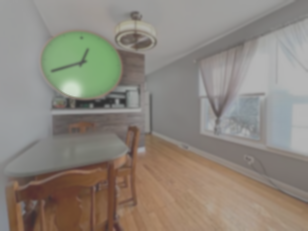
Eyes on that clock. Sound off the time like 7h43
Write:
12h41
